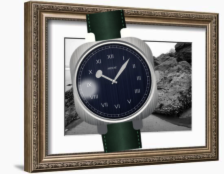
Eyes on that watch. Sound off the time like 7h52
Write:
10h07
